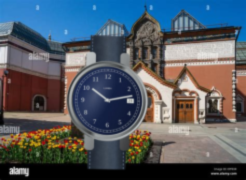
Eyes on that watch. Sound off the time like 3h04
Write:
10h13
